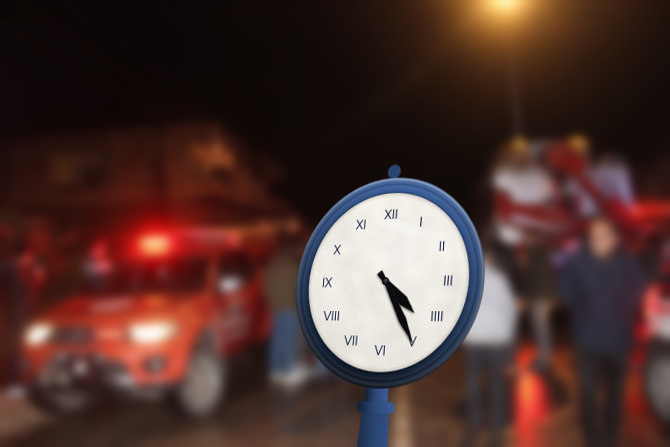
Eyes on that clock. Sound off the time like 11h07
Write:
4h25
